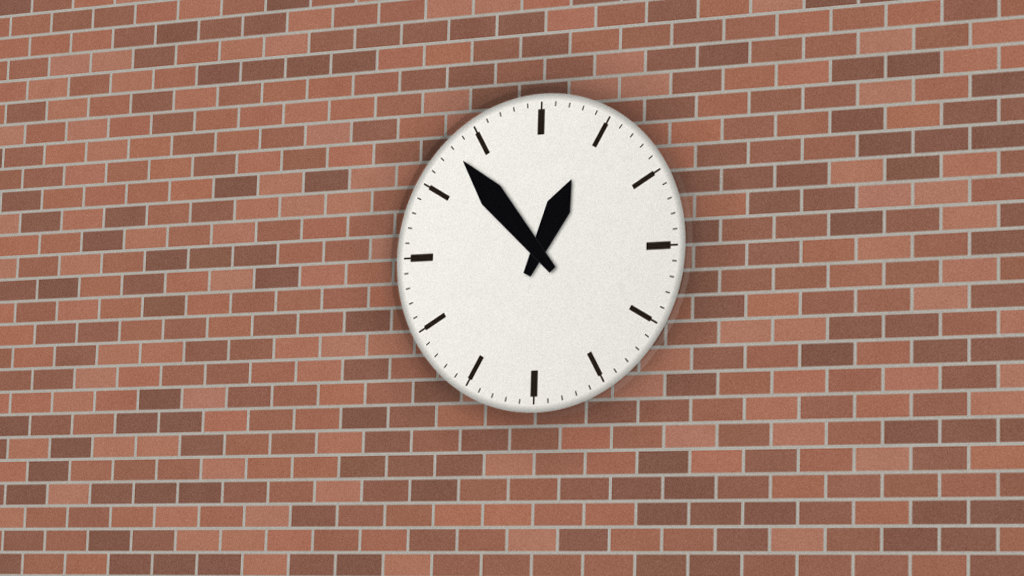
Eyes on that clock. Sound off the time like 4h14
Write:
12h53
